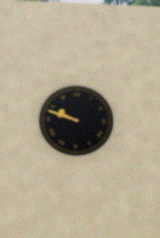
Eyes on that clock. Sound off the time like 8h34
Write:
9h48
